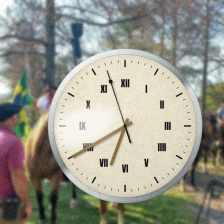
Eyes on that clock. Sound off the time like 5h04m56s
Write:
6h39m57s
